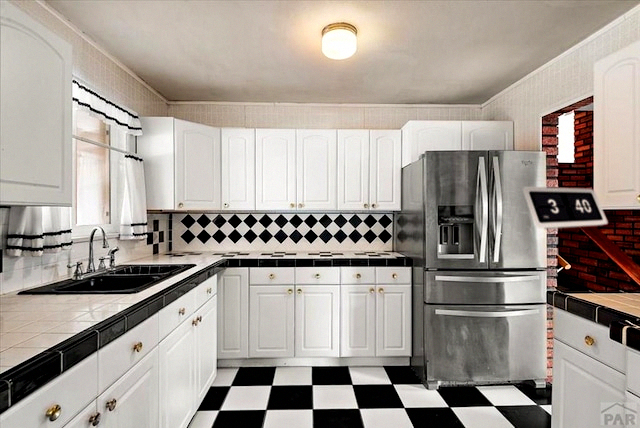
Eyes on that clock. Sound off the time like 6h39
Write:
3h40
